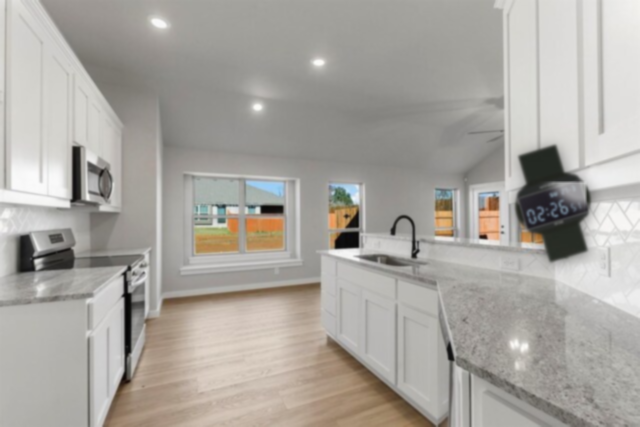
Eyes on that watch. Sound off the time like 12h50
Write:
2h26
